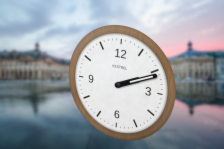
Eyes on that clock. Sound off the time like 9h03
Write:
2h11
